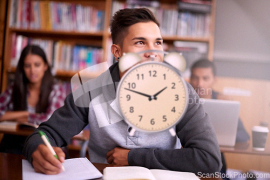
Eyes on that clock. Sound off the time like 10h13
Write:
1h48
